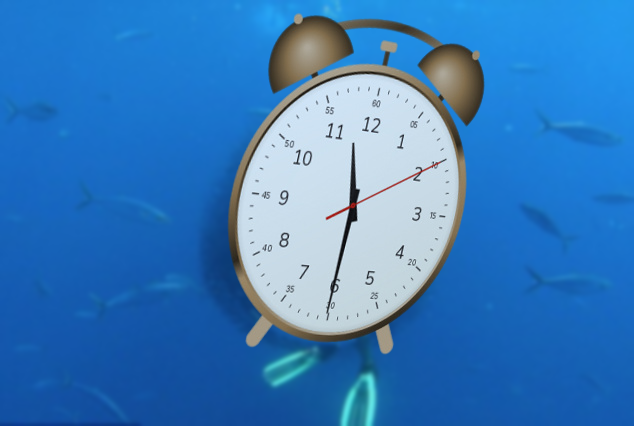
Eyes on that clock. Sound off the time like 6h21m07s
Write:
11h30m10s
